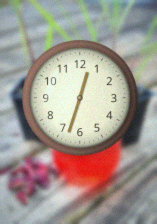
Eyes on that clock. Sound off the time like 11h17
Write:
12h33
